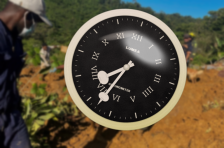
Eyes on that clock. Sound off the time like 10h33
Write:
7h33
